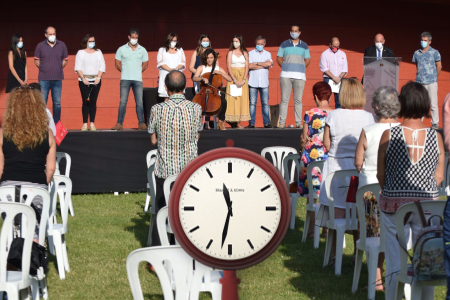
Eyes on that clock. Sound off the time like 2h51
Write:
11h32
